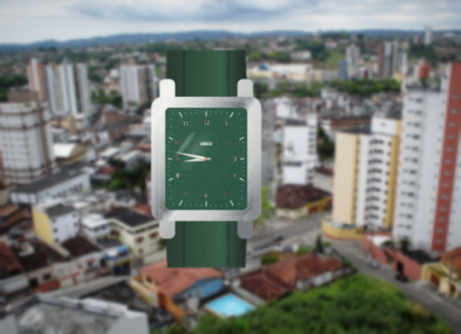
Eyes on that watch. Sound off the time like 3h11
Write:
8h47
